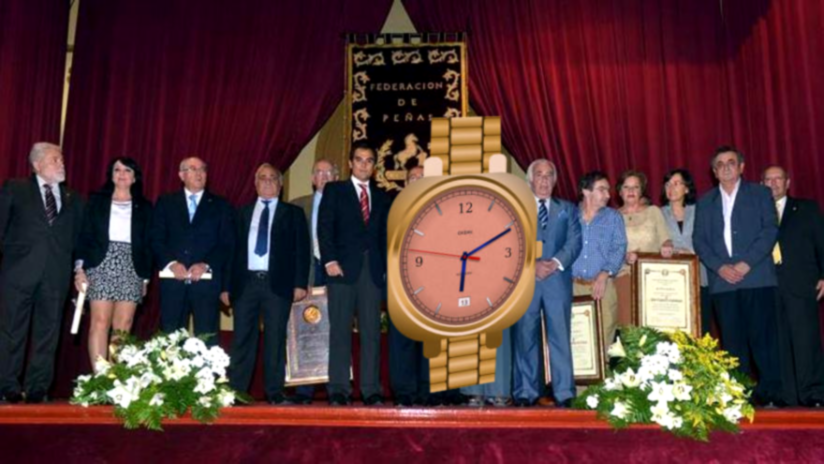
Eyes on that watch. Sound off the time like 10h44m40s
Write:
6h10m47s
